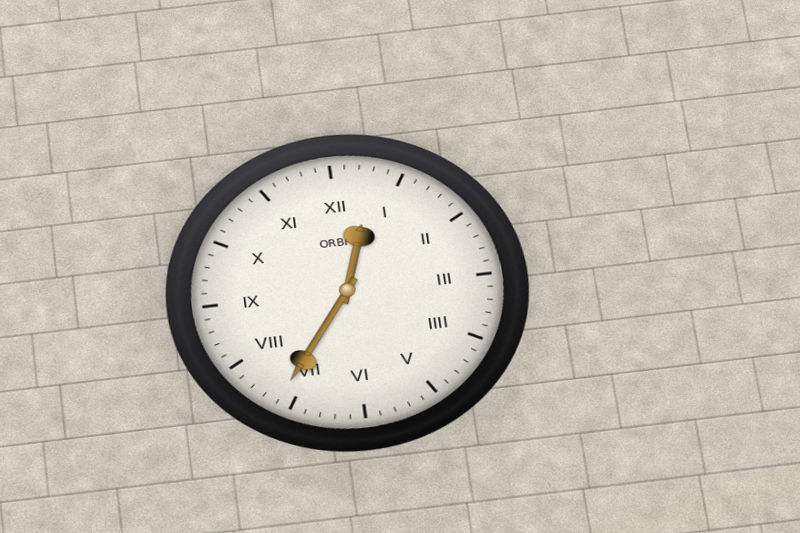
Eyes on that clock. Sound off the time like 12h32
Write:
12h36
